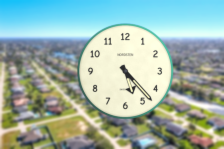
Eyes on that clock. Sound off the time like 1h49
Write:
5h23
